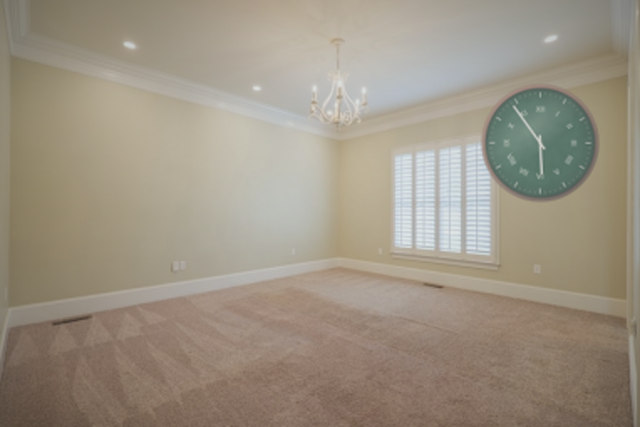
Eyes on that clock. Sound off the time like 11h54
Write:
5h54
